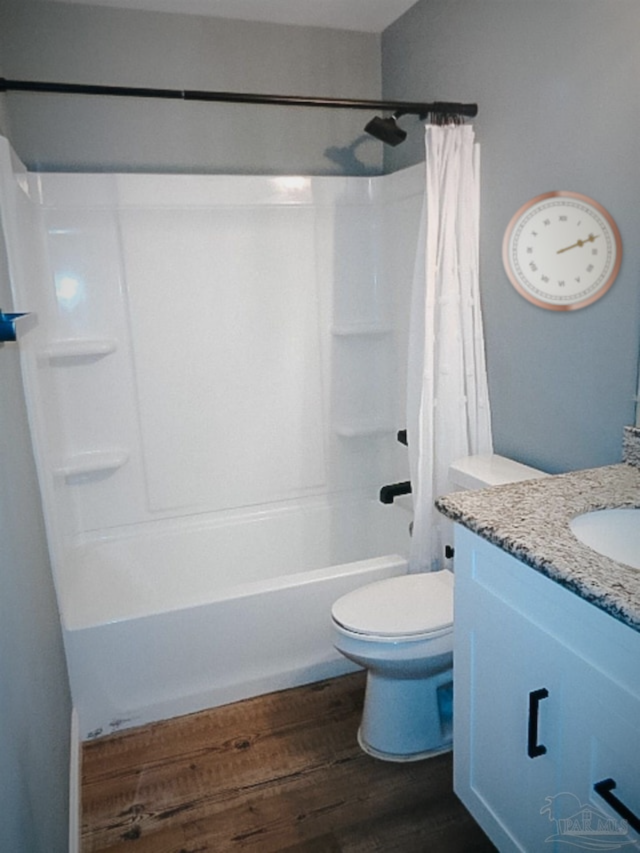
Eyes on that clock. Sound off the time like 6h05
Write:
2h11
